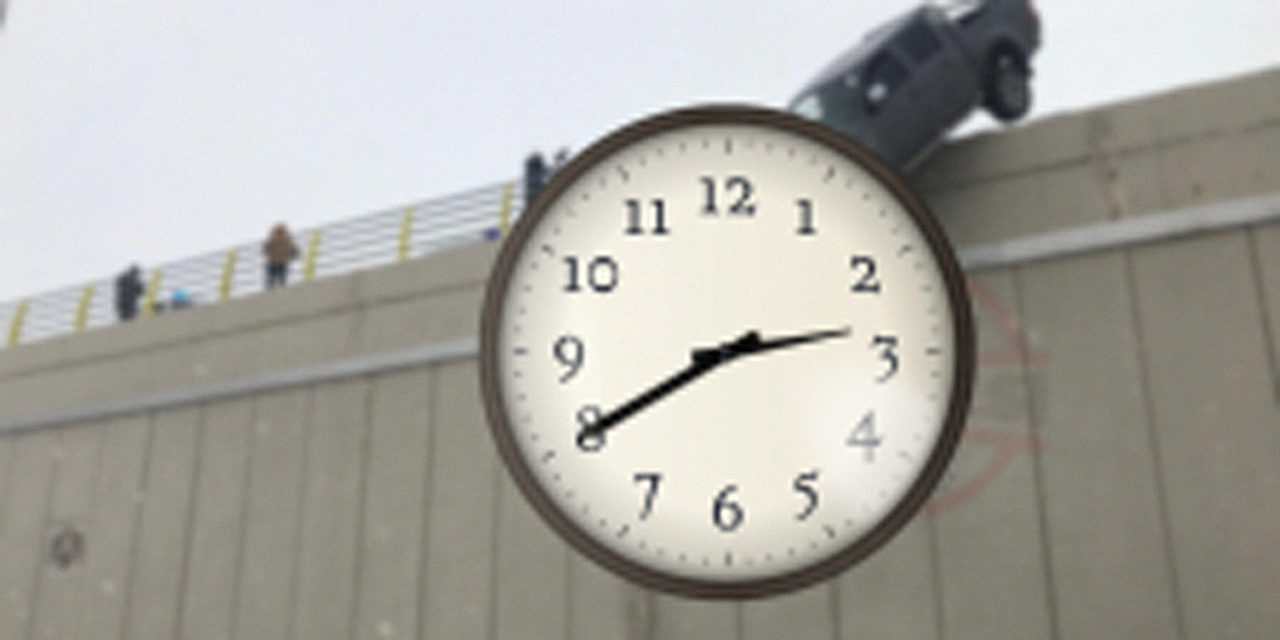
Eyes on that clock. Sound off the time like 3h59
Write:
2h40
